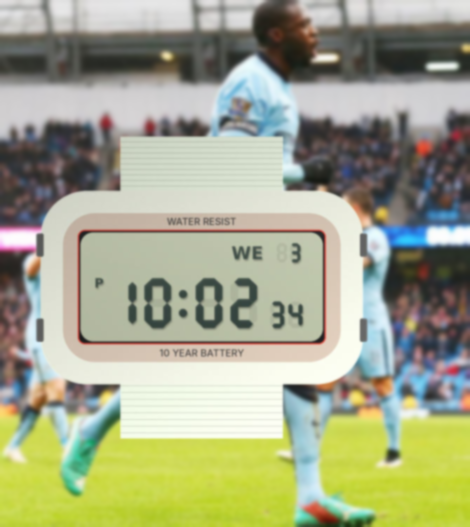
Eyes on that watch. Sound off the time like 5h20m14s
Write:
10h02m34s
